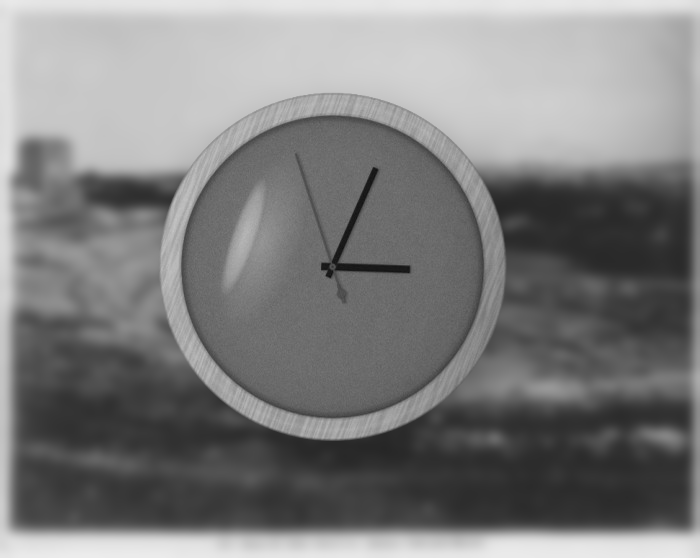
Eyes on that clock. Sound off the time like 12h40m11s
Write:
3h03m57s
